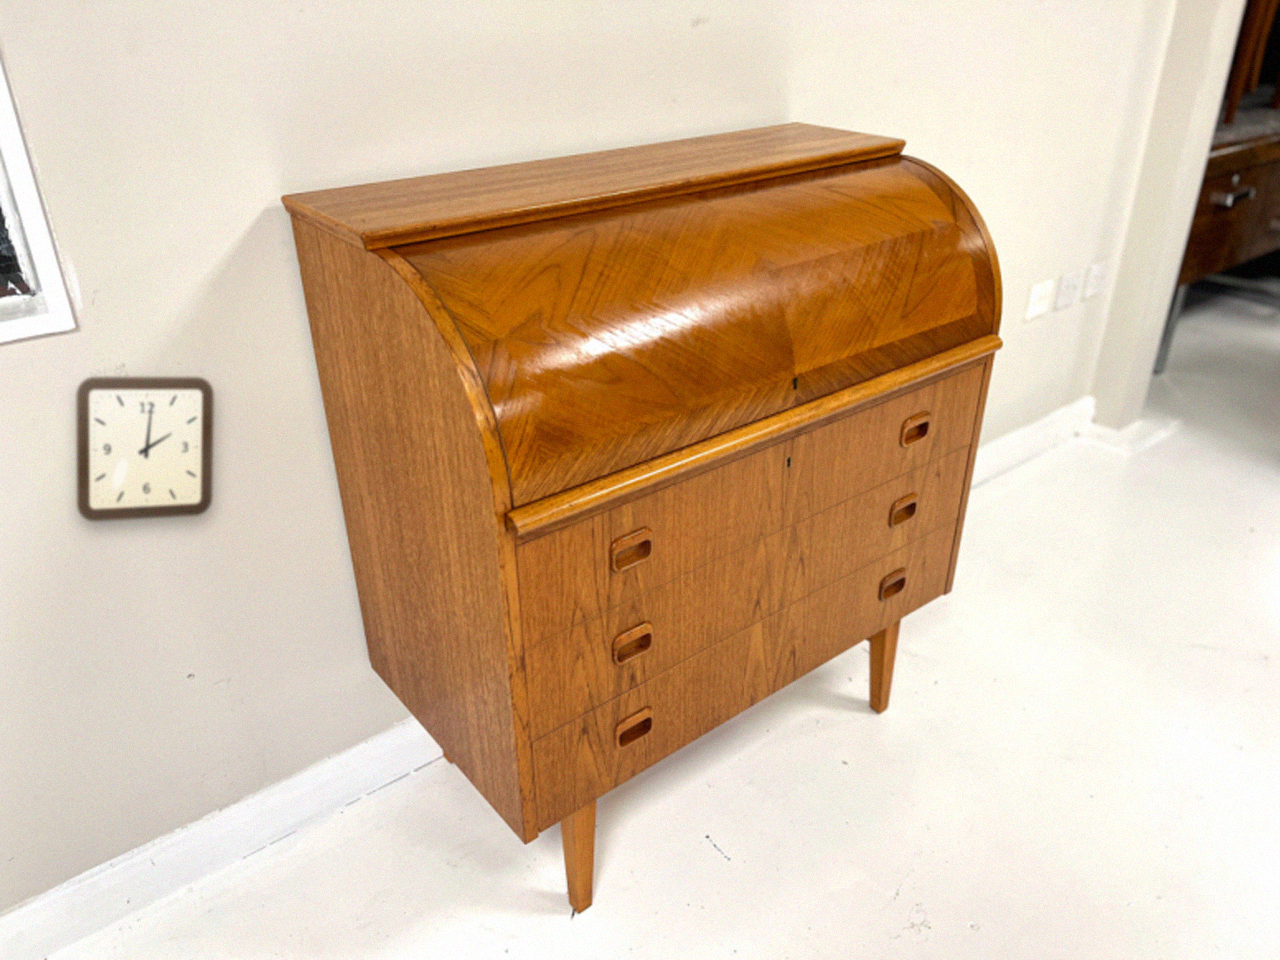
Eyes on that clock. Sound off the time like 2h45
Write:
2h01
